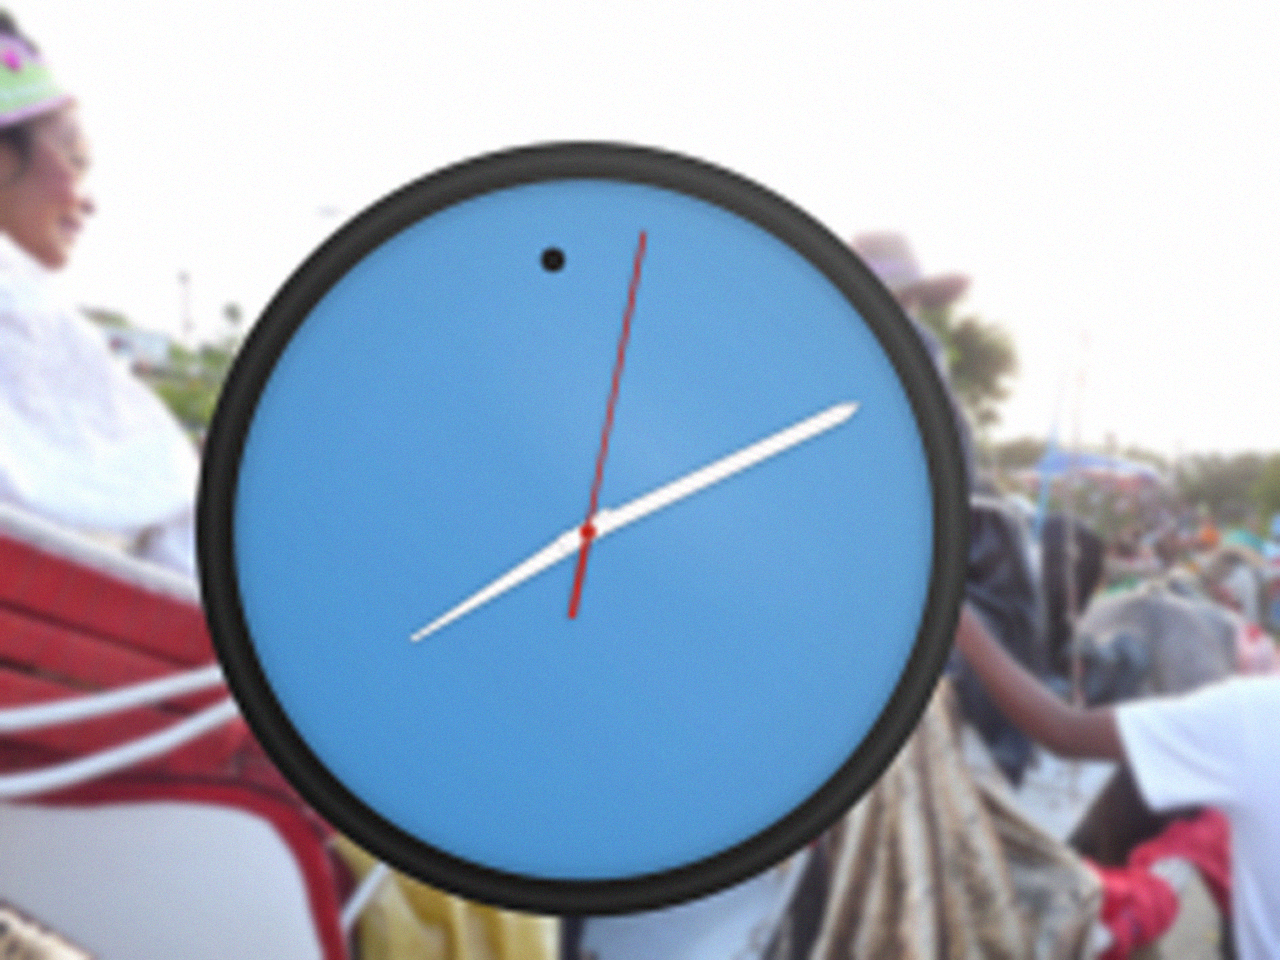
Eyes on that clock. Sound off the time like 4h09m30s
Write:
8h12m03s
